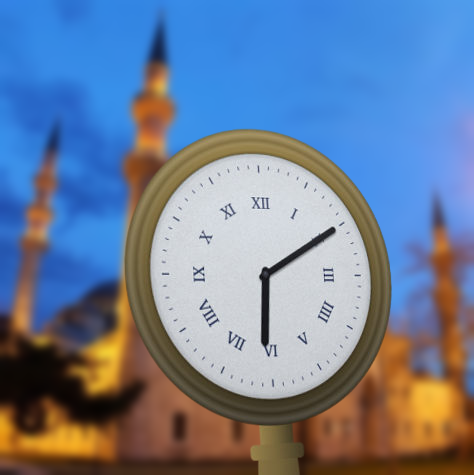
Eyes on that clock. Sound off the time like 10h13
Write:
6h10
